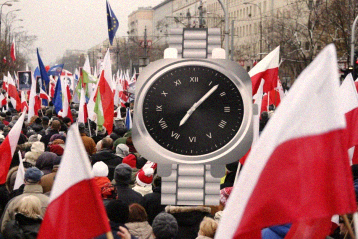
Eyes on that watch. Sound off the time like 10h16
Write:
7h07
